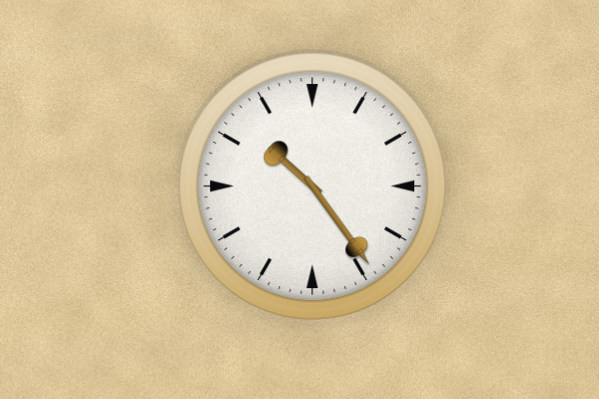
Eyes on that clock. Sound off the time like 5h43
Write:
10h24
